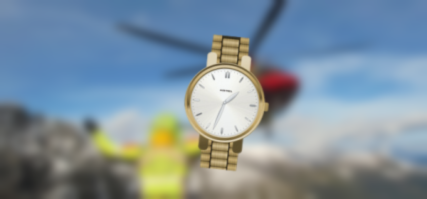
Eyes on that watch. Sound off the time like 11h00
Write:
1h33
